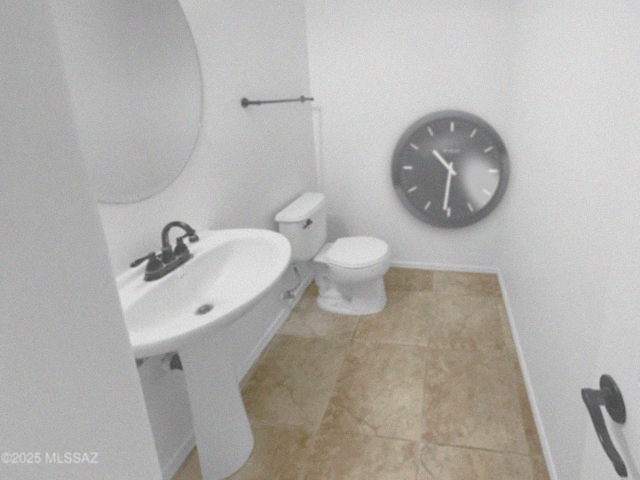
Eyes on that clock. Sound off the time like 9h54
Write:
10h31
